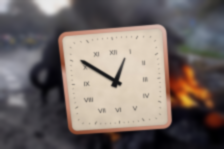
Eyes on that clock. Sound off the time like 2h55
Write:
12h51
